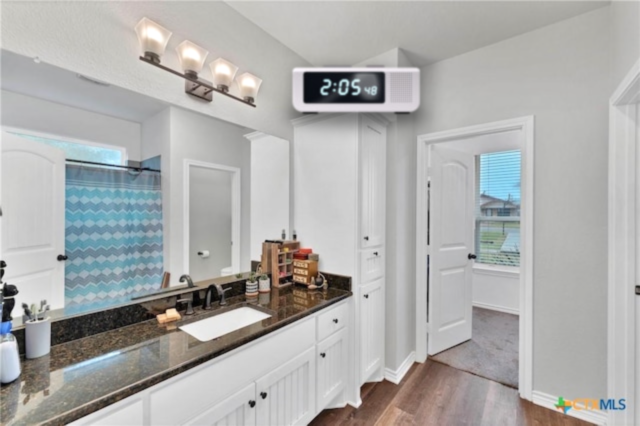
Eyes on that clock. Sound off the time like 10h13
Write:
2h05
